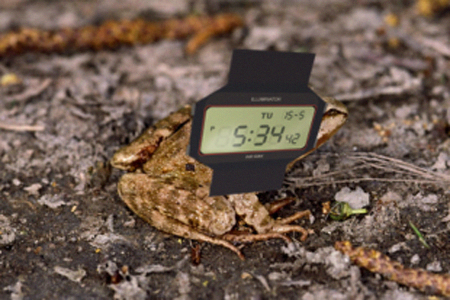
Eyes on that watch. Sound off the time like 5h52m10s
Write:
5h34m42s
